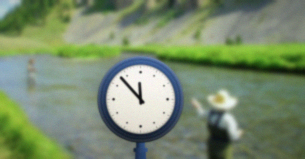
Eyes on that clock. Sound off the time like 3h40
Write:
11h53
